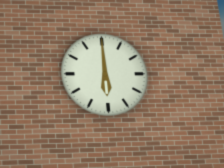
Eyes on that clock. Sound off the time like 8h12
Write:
6h00
